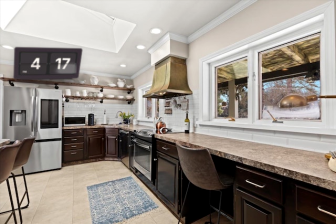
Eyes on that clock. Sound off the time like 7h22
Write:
4h17
